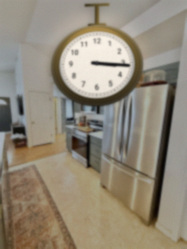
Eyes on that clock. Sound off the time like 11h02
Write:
3h16
